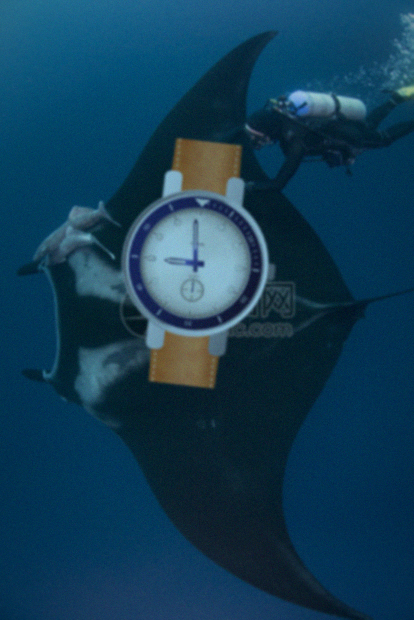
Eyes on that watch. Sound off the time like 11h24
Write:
8h59
